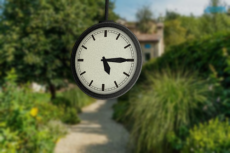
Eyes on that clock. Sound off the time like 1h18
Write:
5h15
